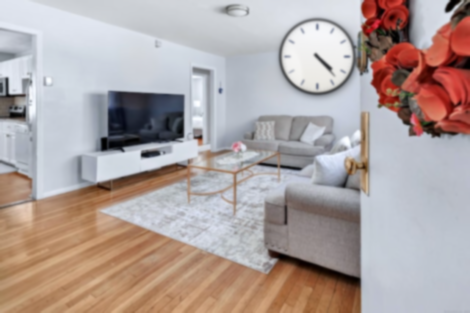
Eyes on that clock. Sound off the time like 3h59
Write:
4h23
